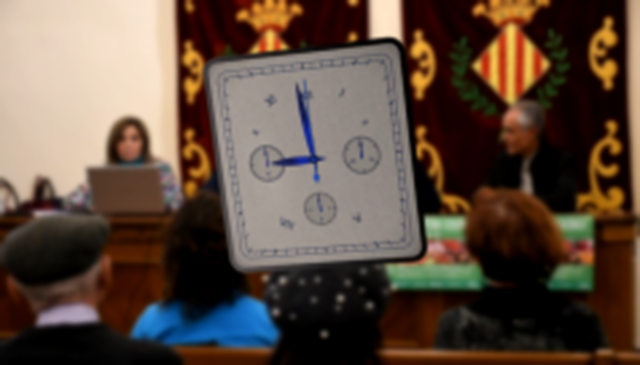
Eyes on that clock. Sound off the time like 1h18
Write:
8h59
